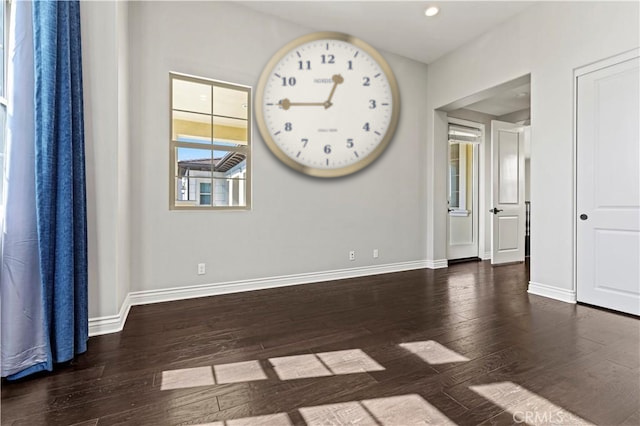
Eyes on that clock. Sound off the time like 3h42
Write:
12h45
